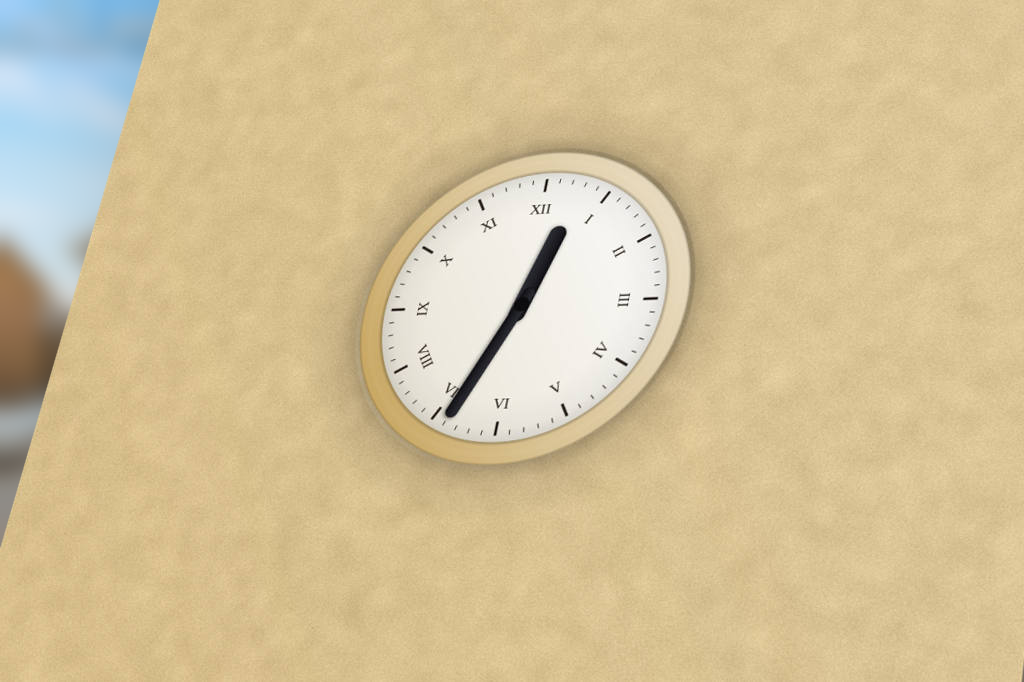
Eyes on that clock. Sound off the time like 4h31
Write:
12h34
